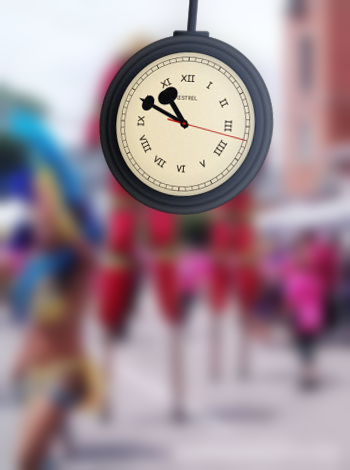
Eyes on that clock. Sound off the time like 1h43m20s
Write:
10h49m17s
